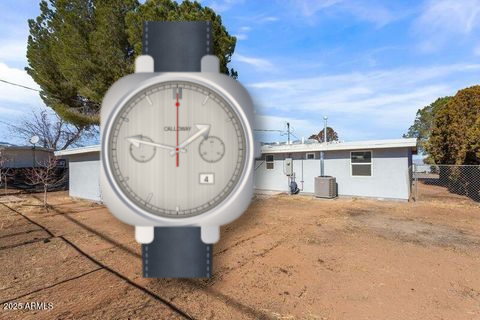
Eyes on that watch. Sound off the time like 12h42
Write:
1h47
